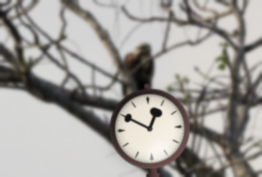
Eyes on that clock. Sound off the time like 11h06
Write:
12h50
